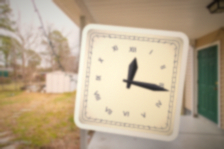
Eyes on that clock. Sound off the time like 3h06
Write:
12h16
